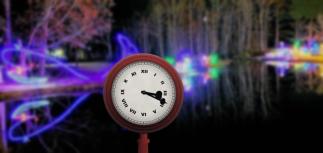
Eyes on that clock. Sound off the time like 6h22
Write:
3h19
